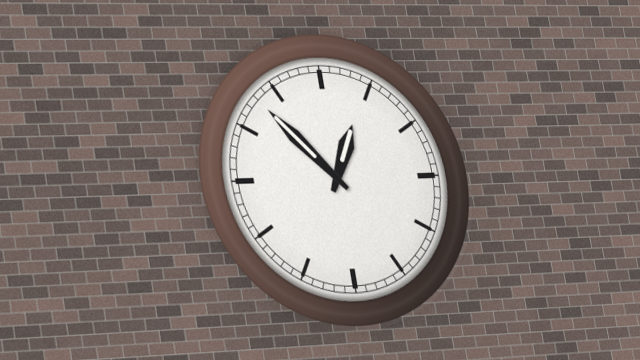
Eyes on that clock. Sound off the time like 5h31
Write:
12h53
